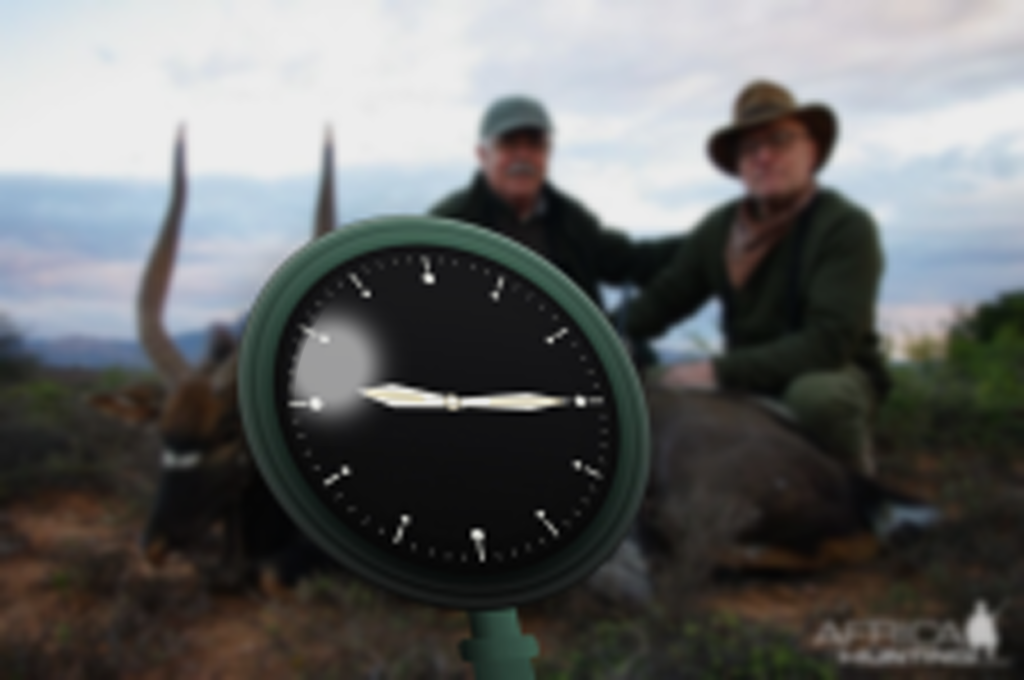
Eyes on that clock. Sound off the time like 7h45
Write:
9h15
